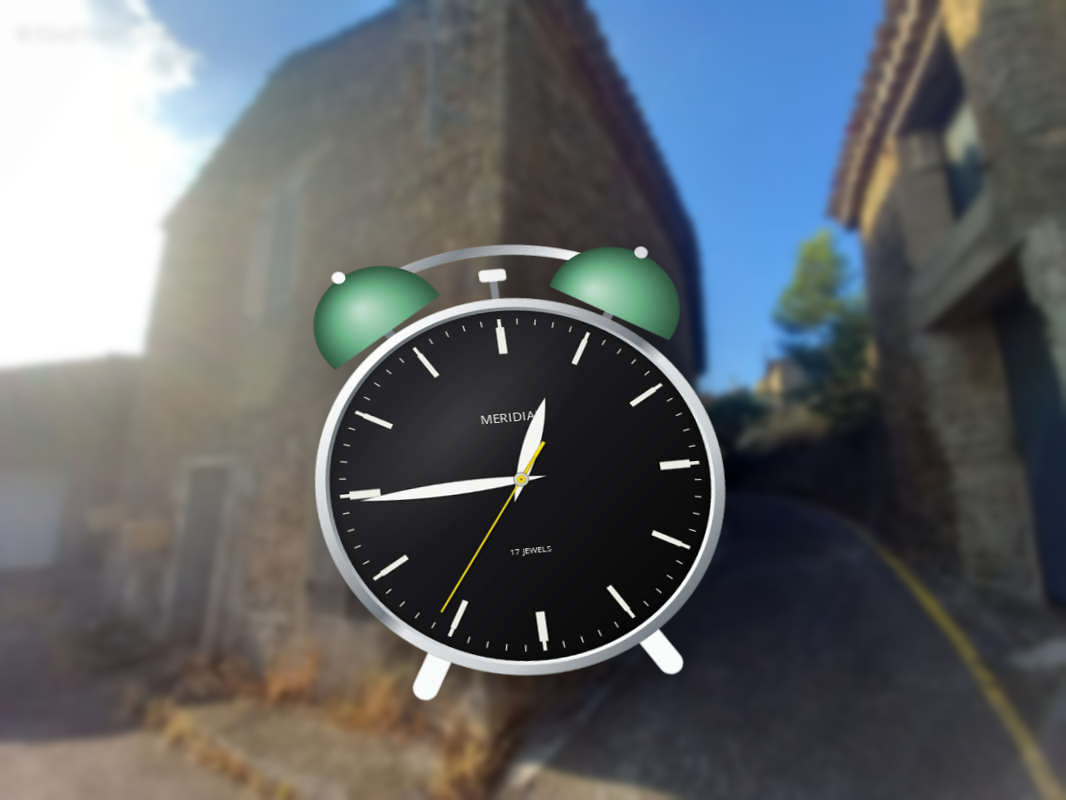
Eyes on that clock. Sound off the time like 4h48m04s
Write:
12h44m36s
